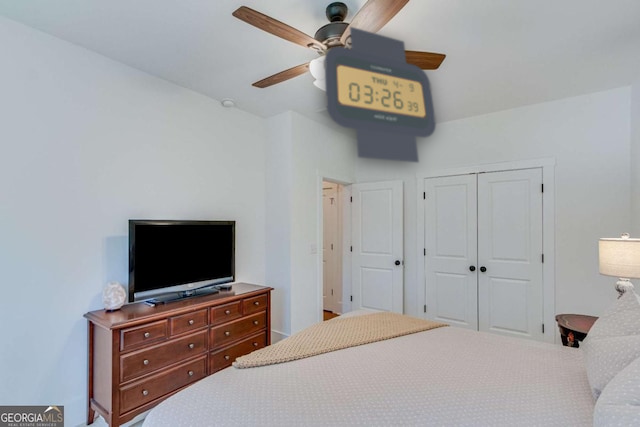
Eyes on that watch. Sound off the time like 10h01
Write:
3h26
